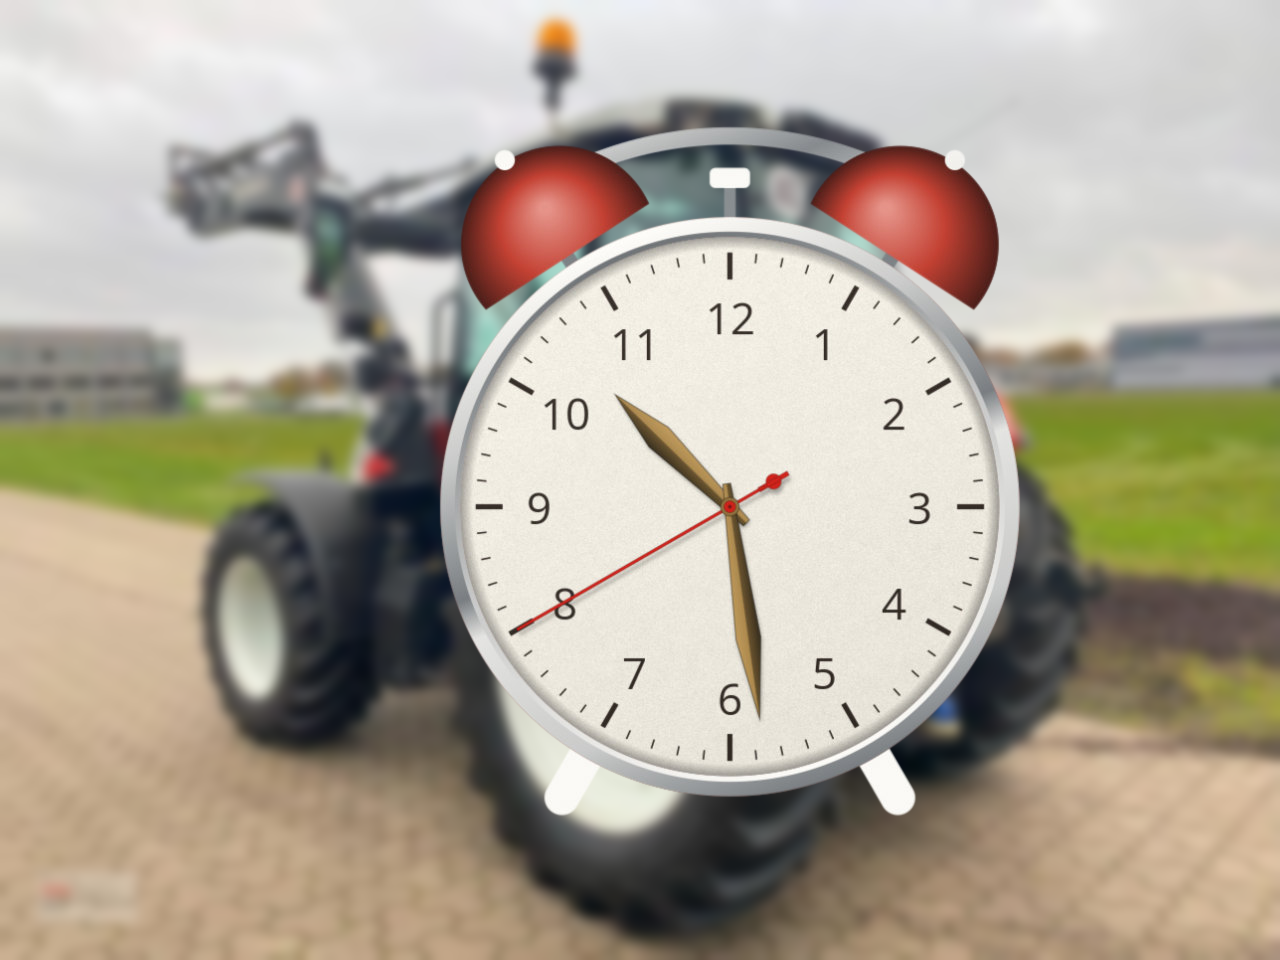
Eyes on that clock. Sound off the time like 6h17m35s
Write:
10h28m40s
